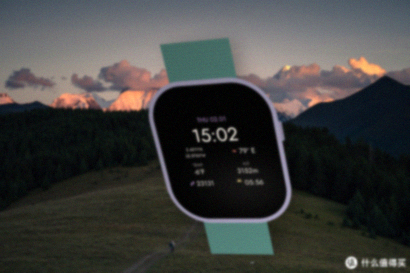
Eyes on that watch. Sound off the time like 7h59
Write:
15h02
